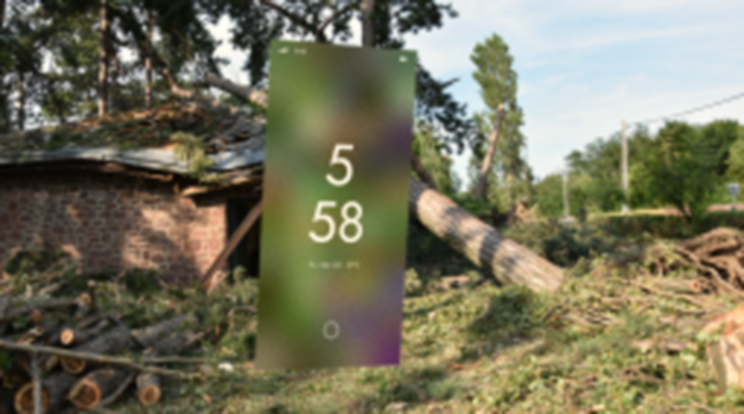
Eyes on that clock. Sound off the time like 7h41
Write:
5h58
